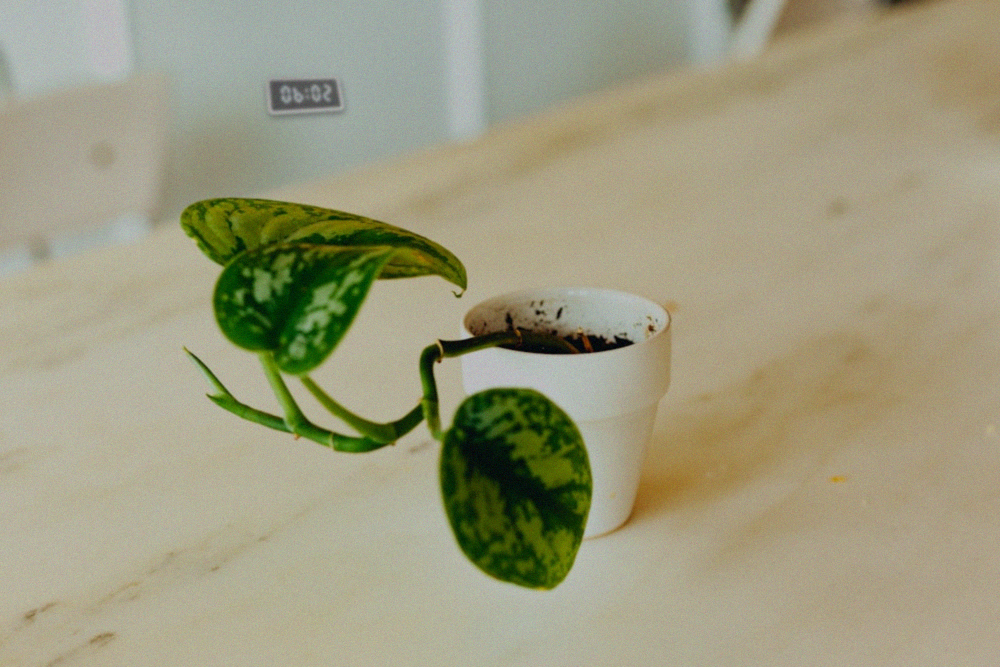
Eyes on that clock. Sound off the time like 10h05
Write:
6h02
